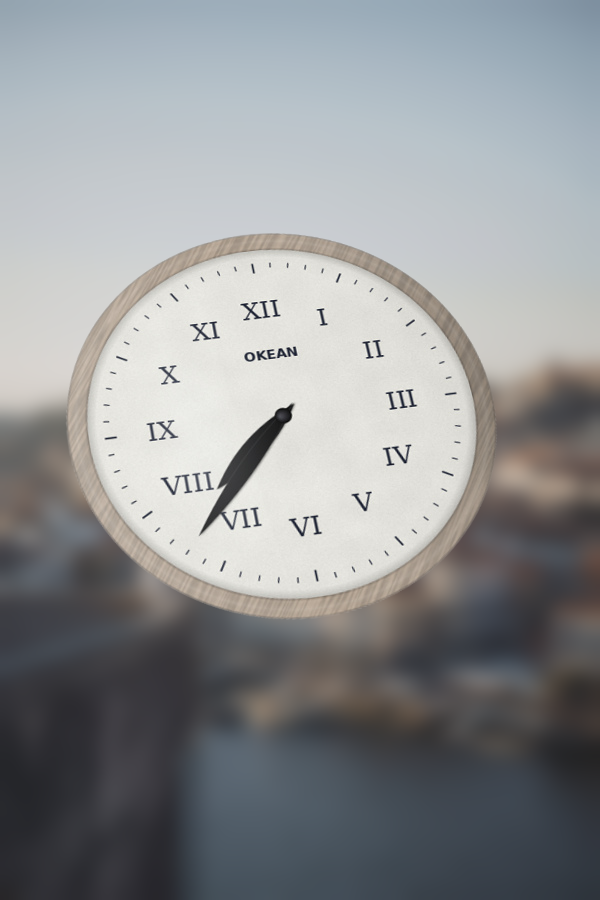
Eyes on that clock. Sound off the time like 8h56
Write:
7h37
